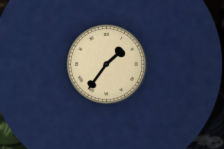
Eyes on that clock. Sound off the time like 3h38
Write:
1h36
